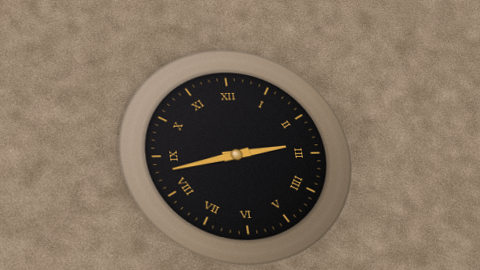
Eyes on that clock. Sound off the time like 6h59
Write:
2h43
